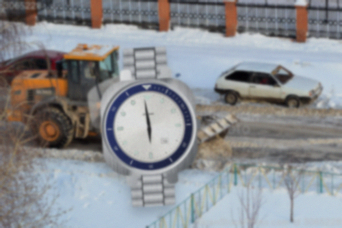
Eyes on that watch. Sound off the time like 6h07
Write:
5h59
